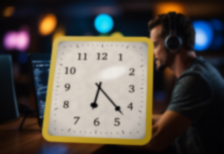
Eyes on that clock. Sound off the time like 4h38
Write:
6h23
